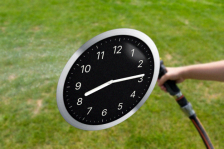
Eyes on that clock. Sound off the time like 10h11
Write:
8h14
